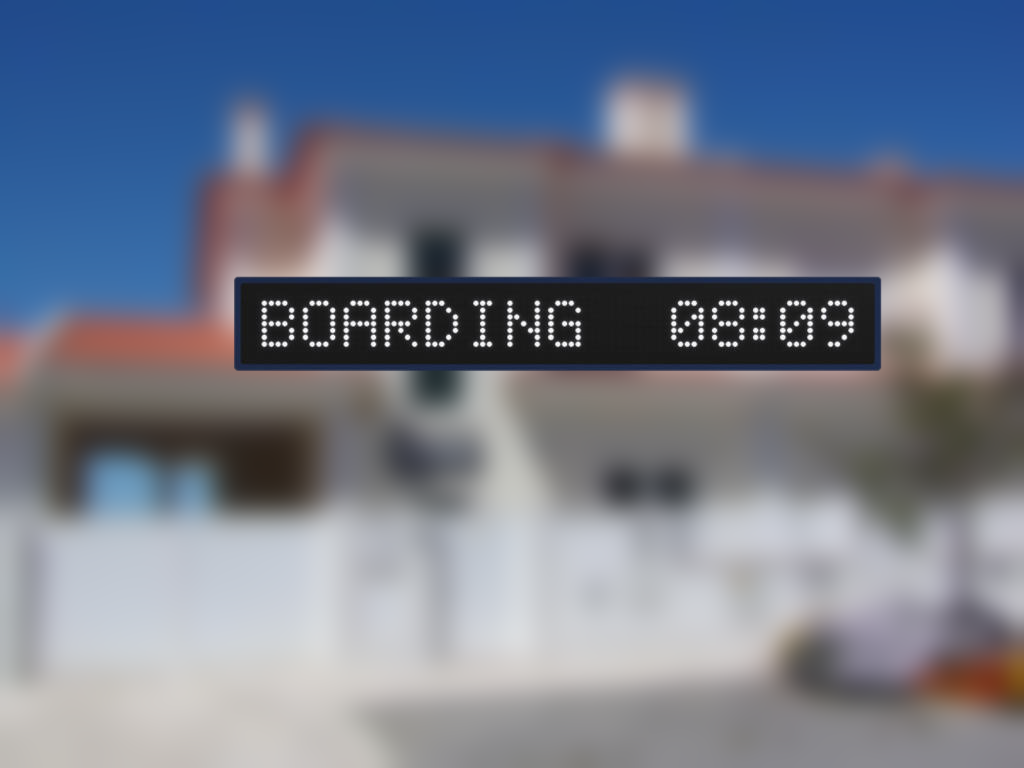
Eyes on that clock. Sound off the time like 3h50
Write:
8h09
